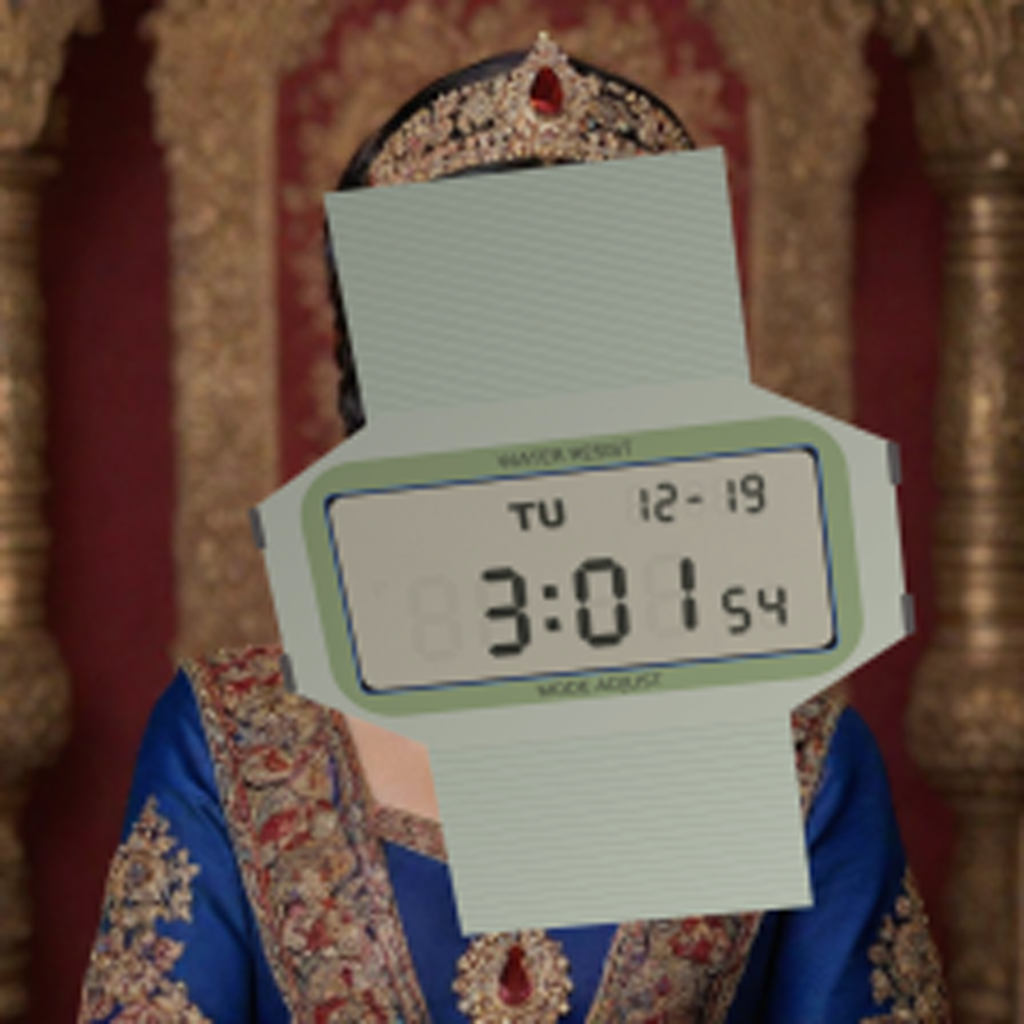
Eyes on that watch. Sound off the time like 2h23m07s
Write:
3h01m54s
